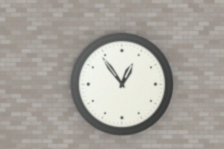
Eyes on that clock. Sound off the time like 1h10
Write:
12h54
